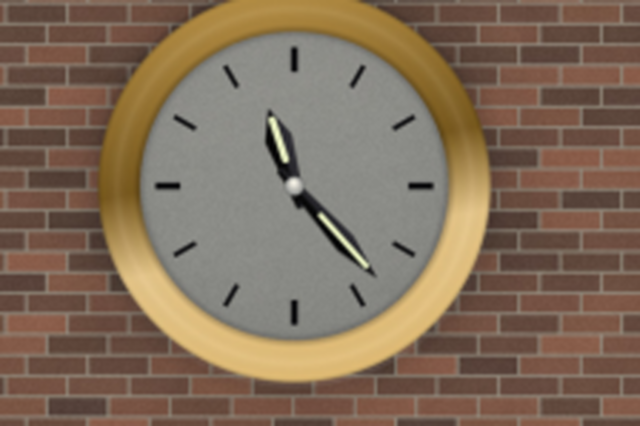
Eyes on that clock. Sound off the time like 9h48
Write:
11h23
